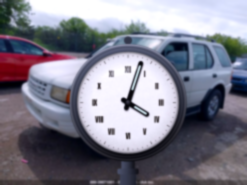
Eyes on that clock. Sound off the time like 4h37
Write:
4h03
